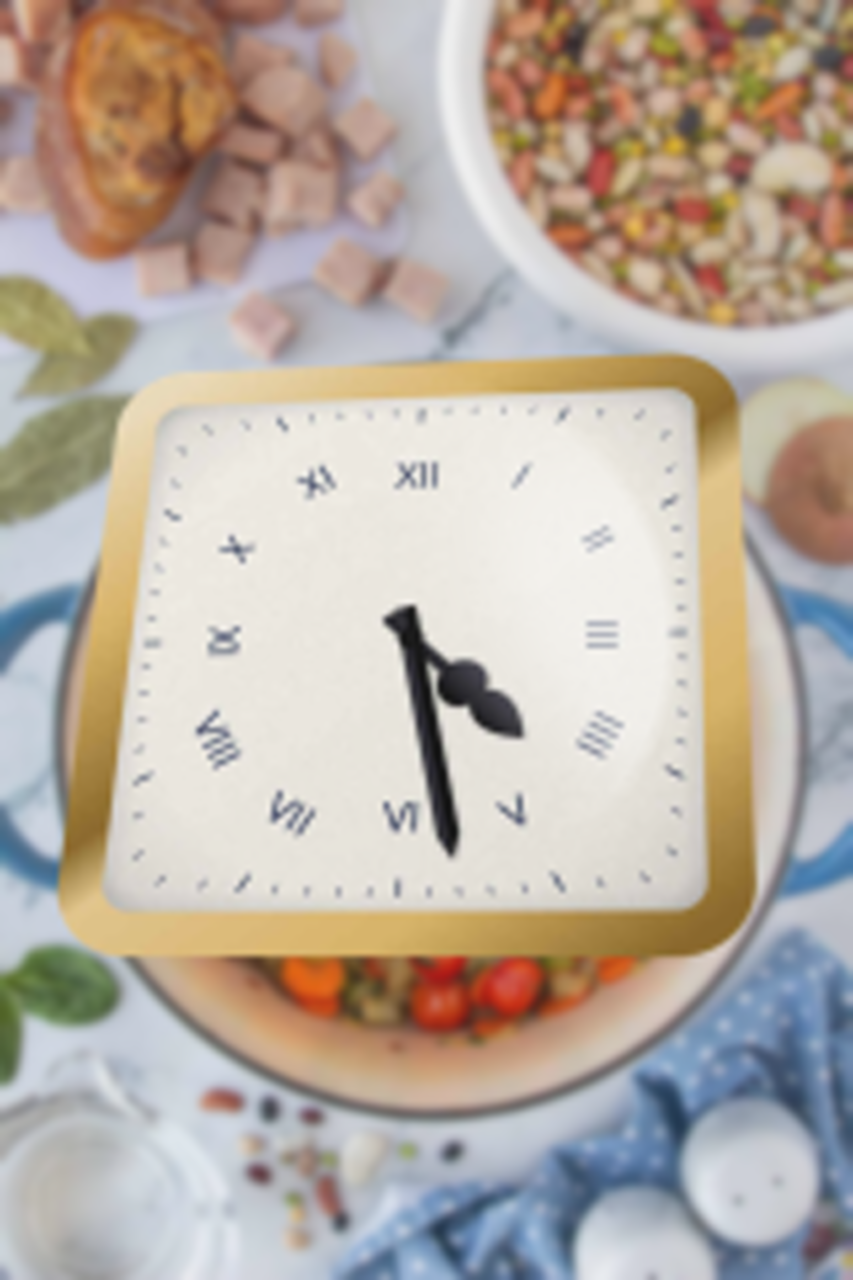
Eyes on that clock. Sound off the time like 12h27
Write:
4h28
